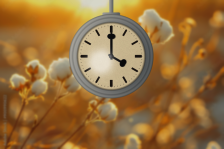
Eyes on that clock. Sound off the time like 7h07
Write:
4h00
